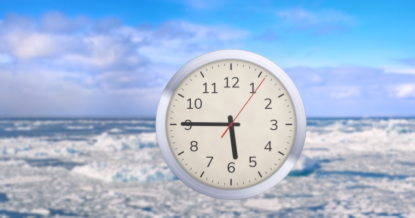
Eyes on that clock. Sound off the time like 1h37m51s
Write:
5h45m06s
